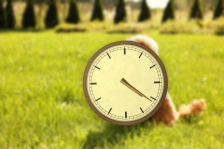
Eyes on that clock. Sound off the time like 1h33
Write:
4h21
